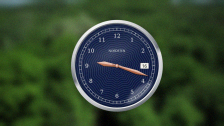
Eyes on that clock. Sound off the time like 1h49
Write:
9h18
